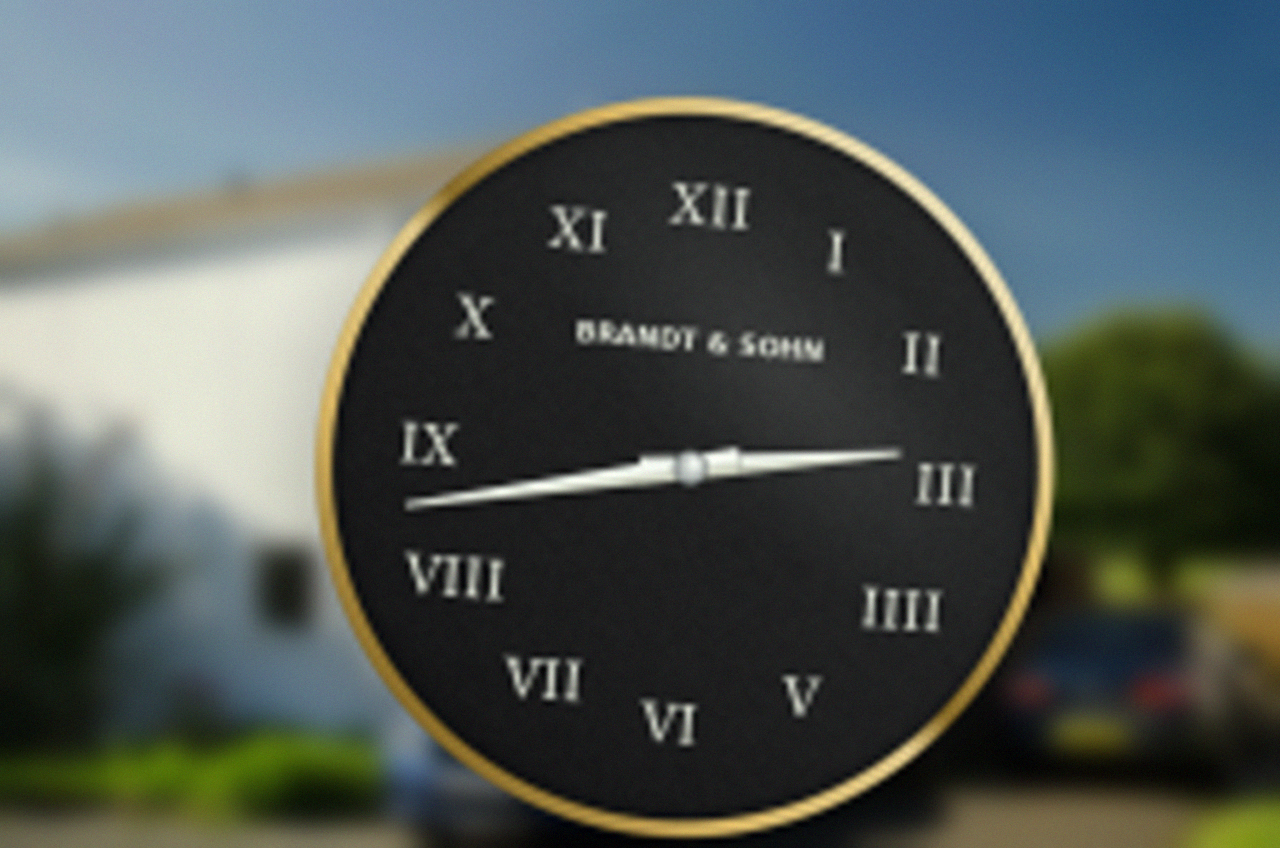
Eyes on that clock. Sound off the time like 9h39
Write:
2h43
